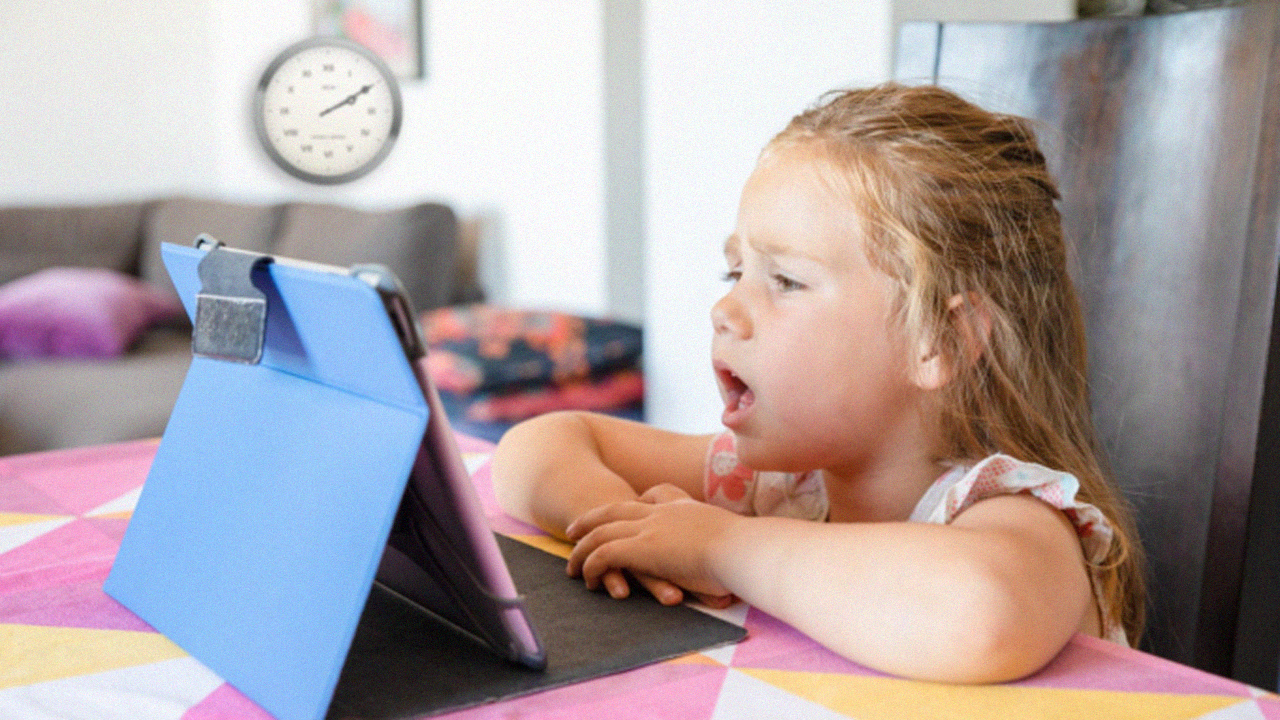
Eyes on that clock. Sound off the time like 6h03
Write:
2h10
